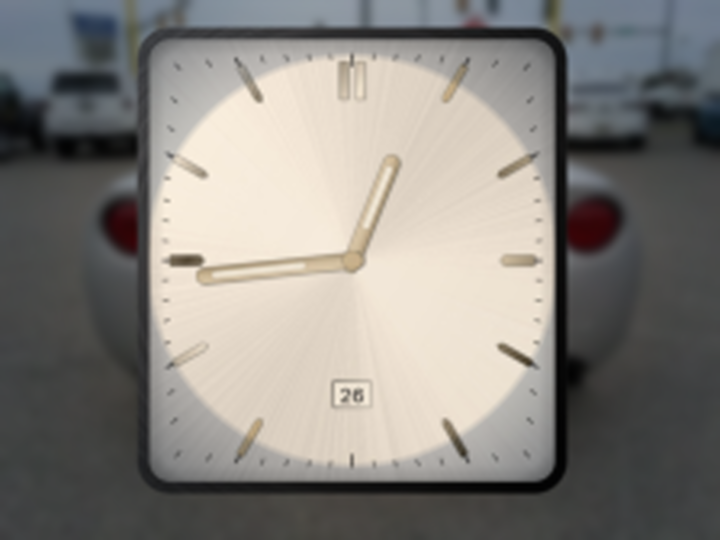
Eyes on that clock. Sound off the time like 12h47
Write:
12h44
